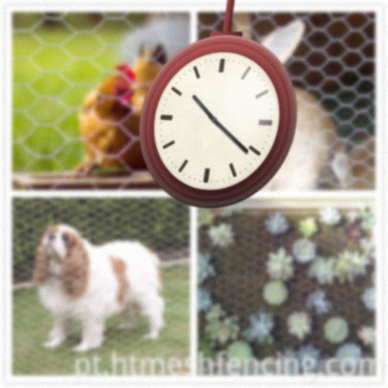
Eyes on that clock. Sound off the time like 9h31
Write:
10h21
